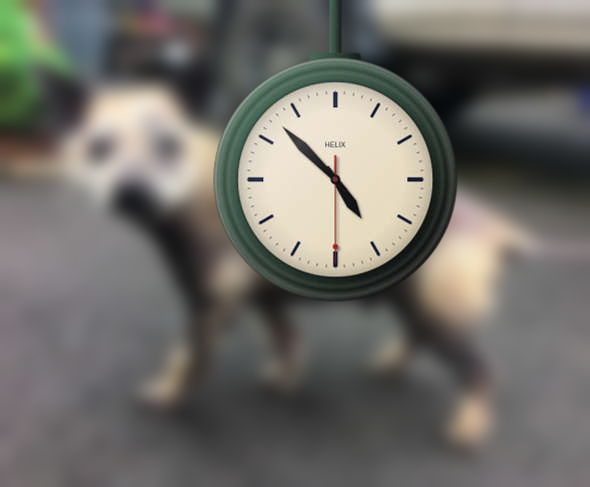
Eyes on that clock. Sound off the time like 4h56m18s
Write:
4h52m30s
